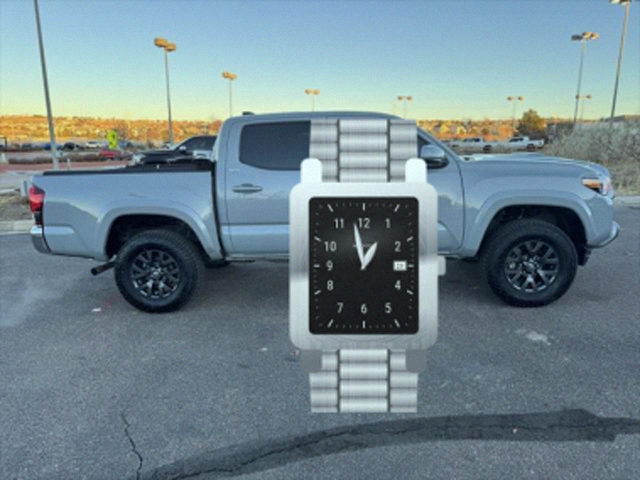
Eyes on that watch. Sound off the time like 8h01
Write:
12h58
